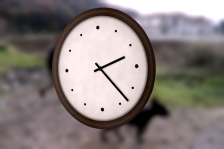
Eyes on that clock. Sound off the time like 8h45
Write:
2h23
